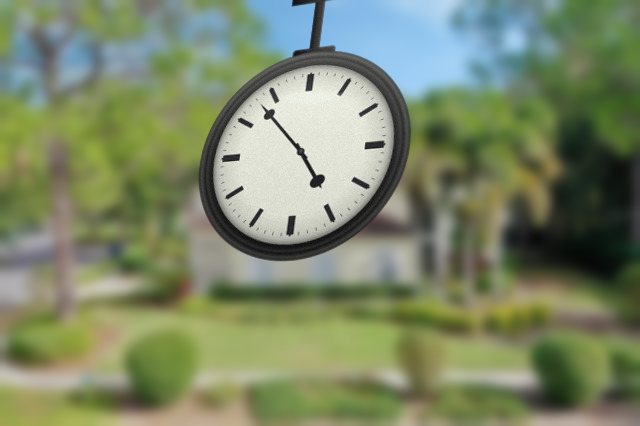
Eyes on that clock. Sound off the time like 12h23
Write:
4h53
